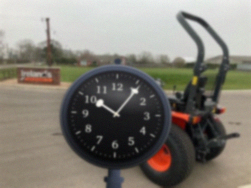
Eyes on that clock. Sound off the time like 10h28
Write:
10h06
